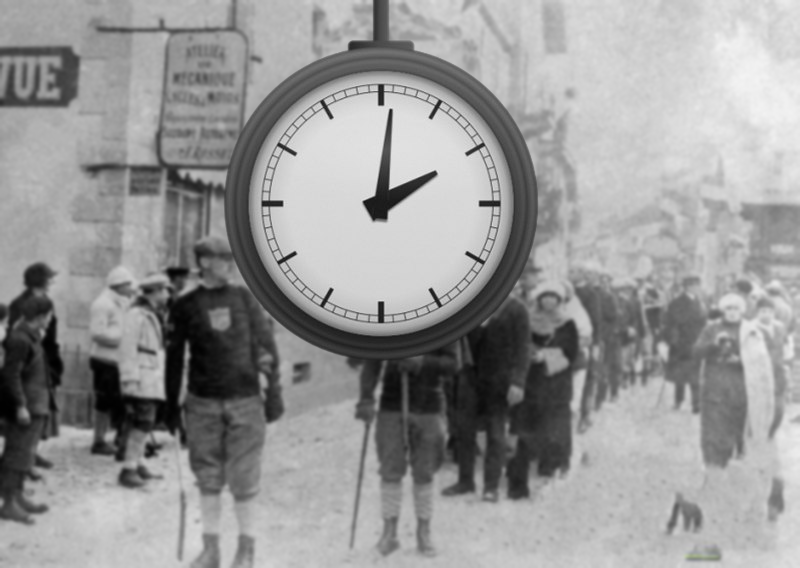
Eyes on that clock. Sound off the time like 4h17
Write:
2h01
